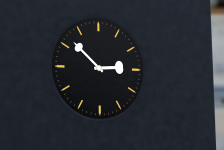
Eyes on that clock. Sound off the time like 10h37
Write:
2h52
